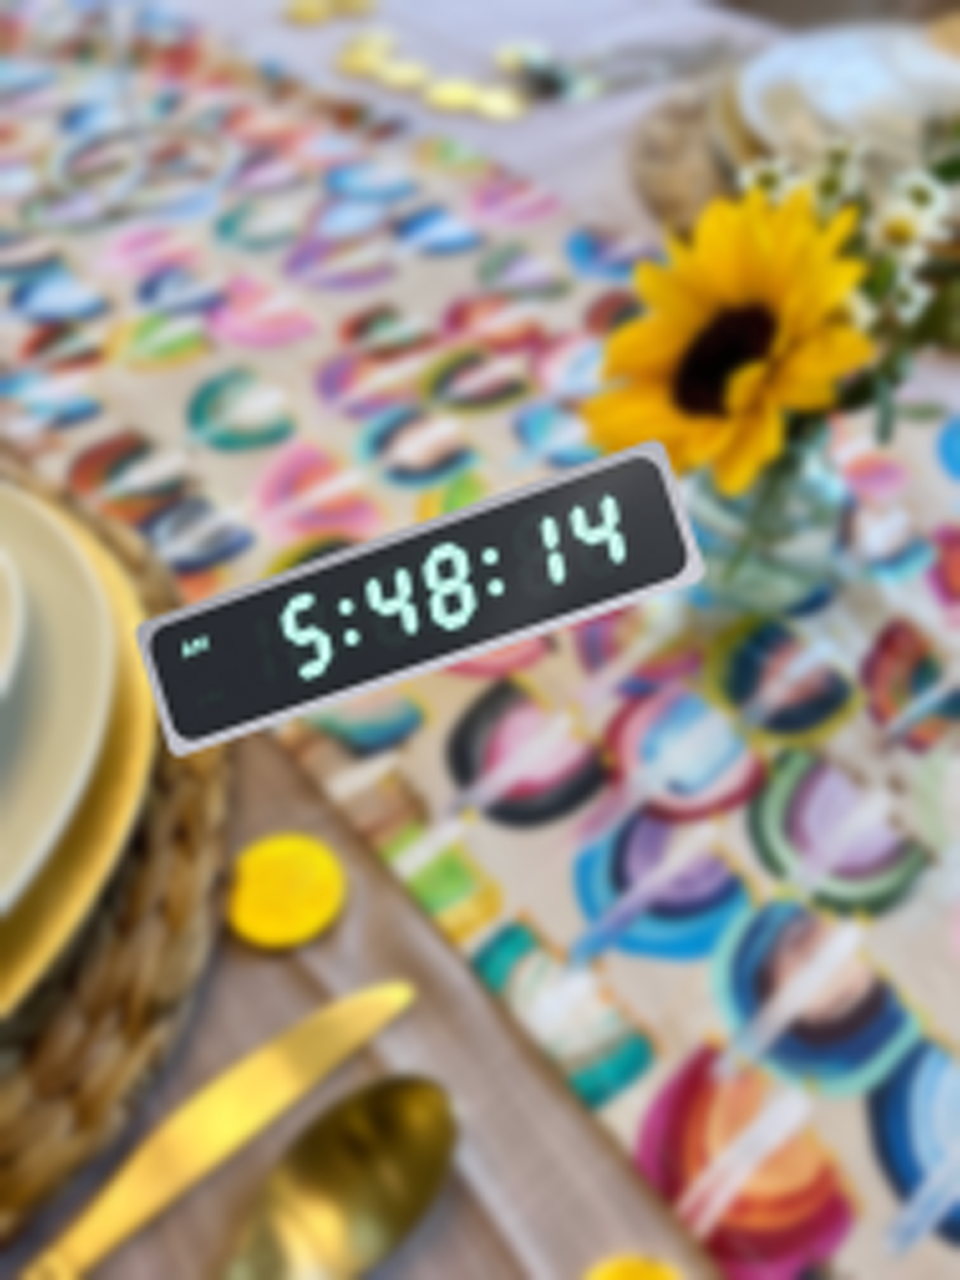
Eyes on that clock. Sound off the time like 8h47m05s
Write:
5h48m14s
